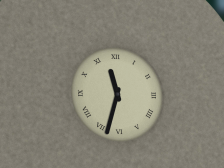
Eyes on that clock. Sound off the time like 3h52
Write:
11h33
